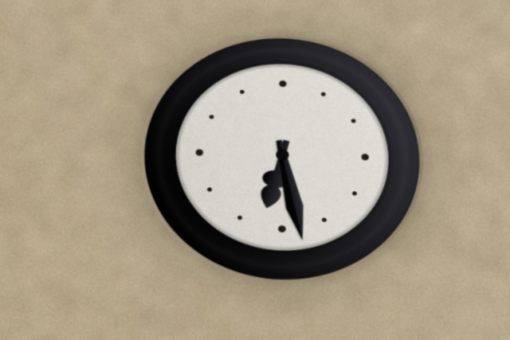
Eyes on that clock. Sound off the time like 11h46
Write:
6h28
